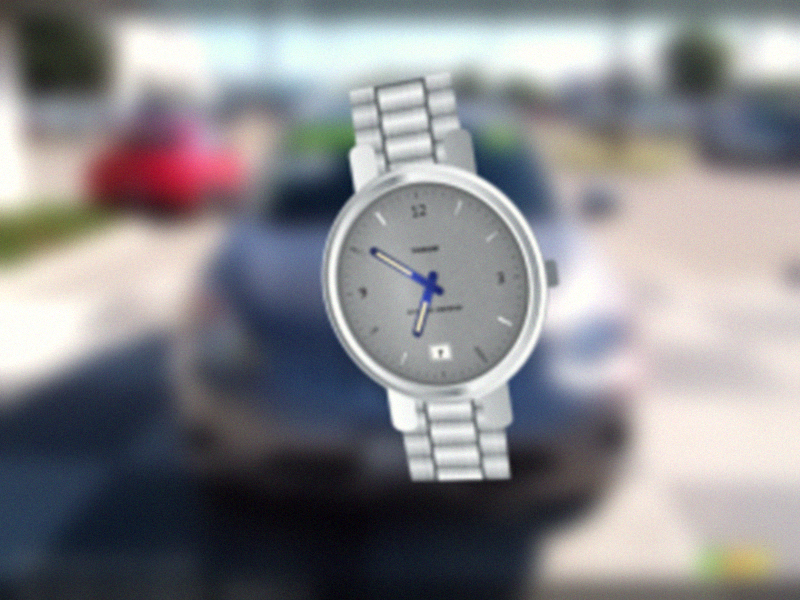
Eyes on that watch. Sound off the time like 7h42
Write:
6h51
